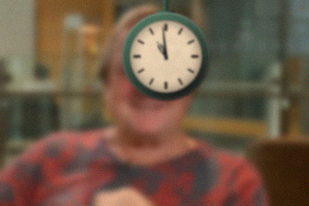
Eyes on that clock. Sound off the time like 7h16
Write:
10h59
